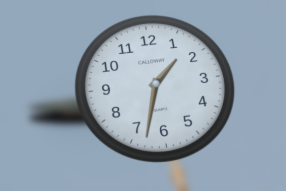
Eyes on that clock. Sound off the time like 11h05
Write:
1h33
